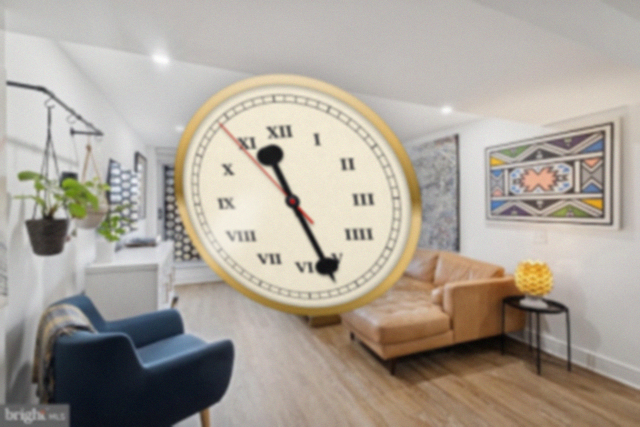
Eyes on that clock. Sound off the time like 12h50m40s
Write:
11h26m54s
